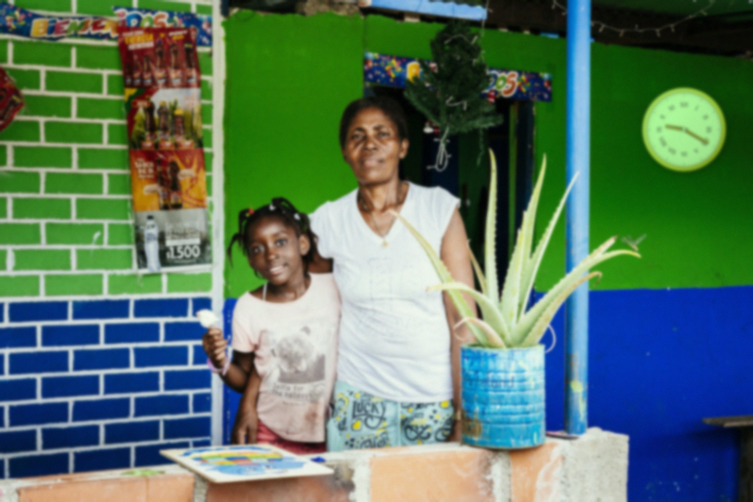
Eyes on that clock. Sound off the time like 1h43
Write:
9h20
